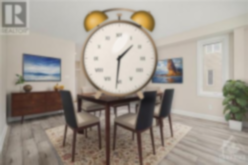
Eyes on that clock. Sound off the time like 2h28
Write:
1h31
